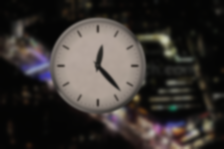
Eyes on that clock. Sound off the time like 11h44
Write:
12h23
